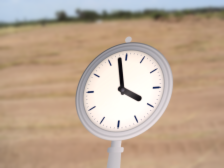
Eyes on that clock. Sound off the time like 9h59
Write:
3h58
